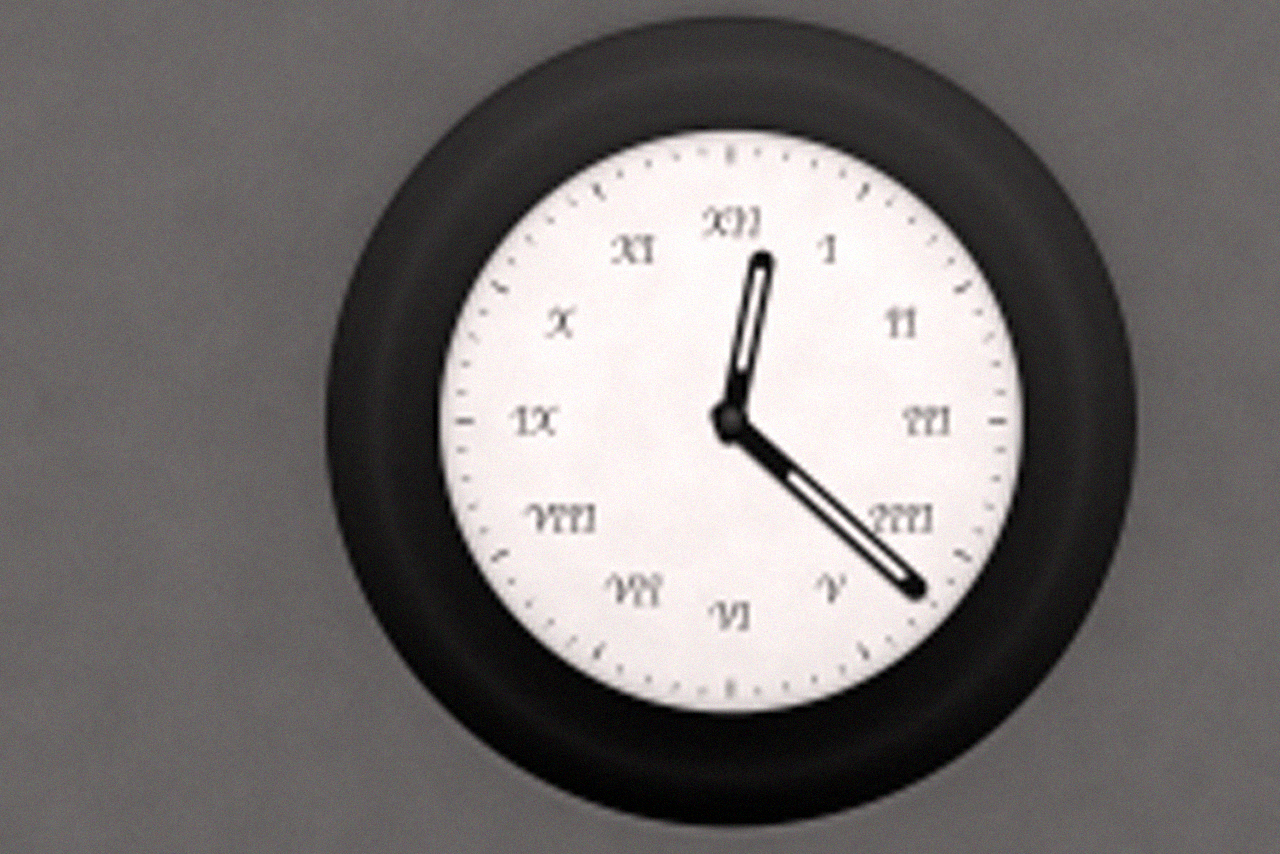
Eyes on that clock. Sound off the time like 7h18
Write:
12h22
